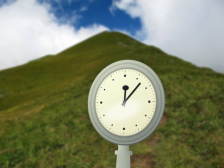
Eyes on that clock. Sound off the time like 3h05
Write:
12h07
